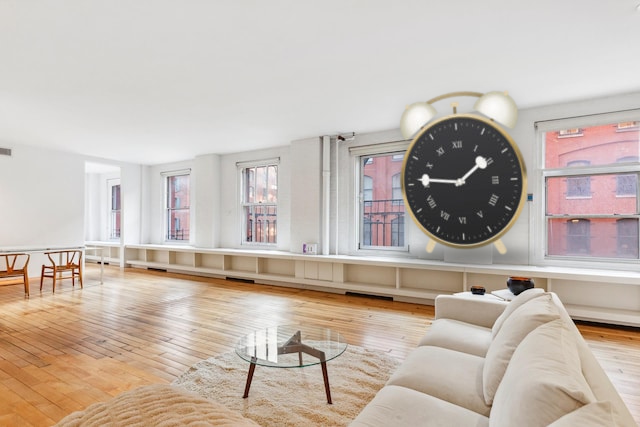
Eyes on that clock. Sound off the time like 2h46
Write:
1h46
